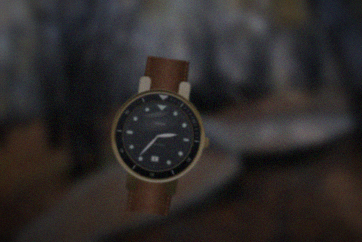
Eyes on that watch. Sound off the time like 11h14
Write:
2h36
